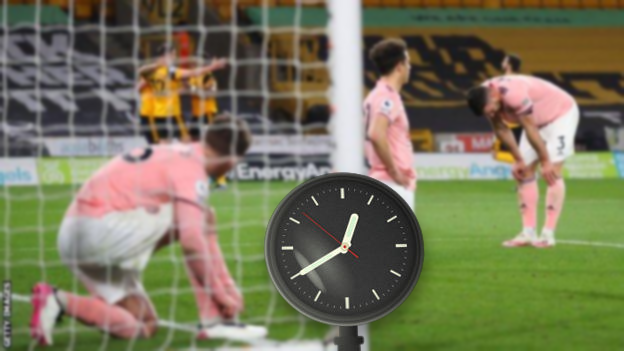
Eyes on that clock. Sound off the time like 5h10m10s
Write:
12h39m52s
